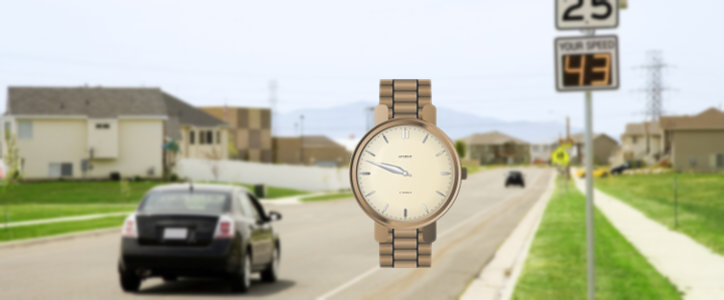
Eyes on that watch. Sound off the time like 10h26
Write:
9h48
